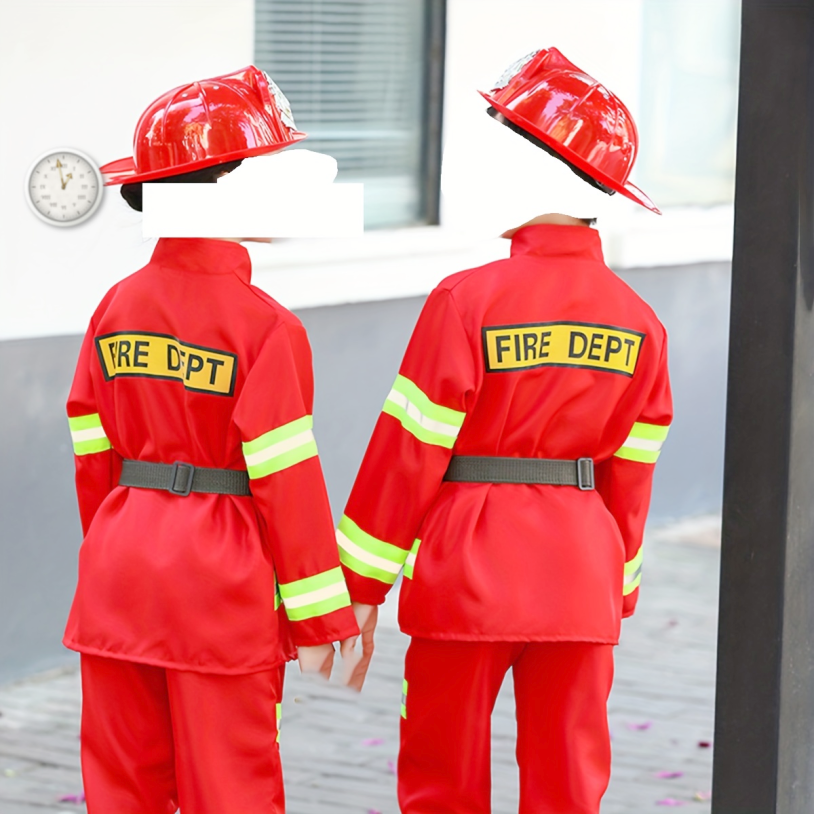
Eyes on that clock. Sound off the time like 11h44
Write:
12h58
